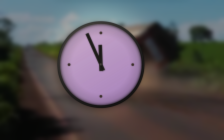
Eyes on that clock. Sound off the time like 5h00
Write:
11h56
